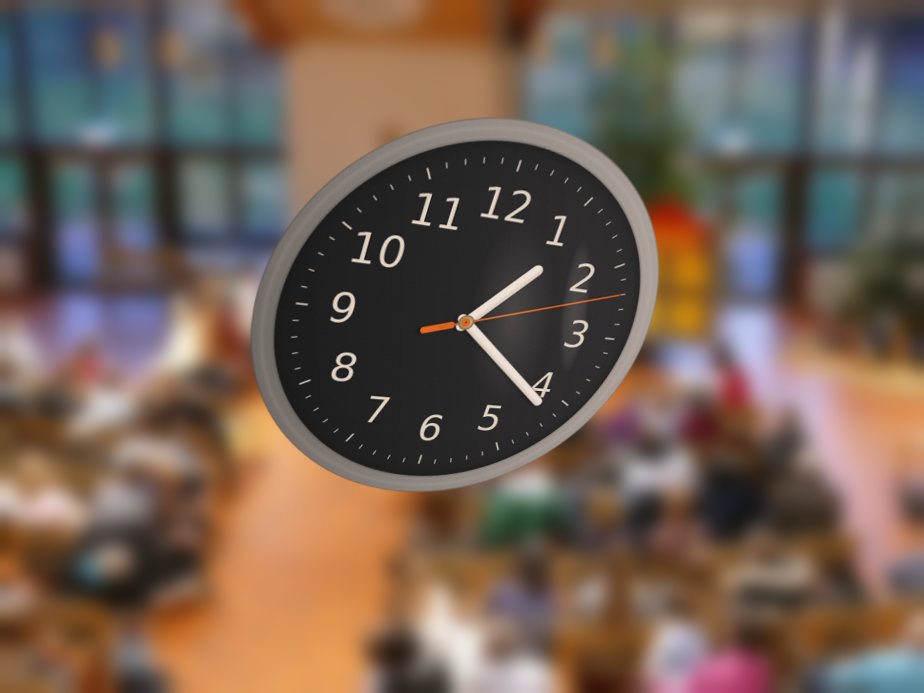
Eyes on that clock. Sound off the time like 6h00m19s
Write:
1h21m12s
